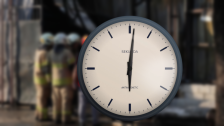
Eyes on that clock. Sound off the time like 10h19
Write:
6h01
